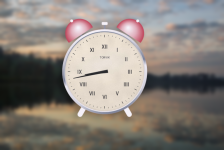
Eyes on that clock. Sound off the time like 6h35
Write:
8h43
